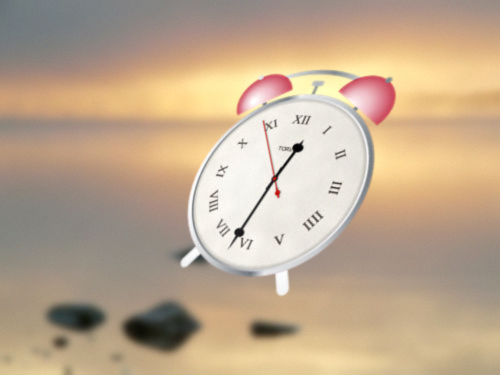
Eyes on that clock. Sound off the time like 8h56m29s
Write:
12h31m54s
